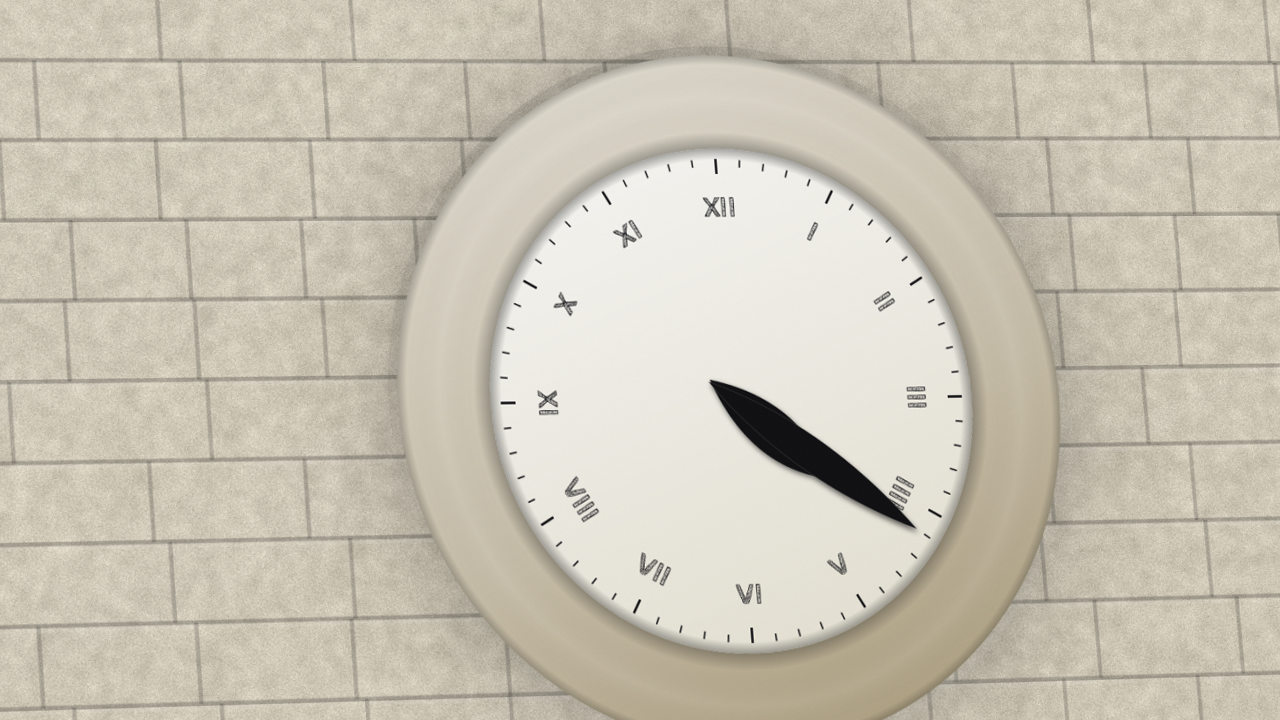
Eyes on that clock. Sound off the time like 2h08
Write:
4h21
